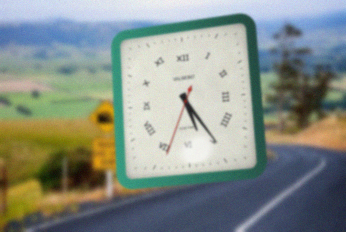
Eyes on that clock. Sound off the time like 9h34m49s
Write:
5h24m34s
